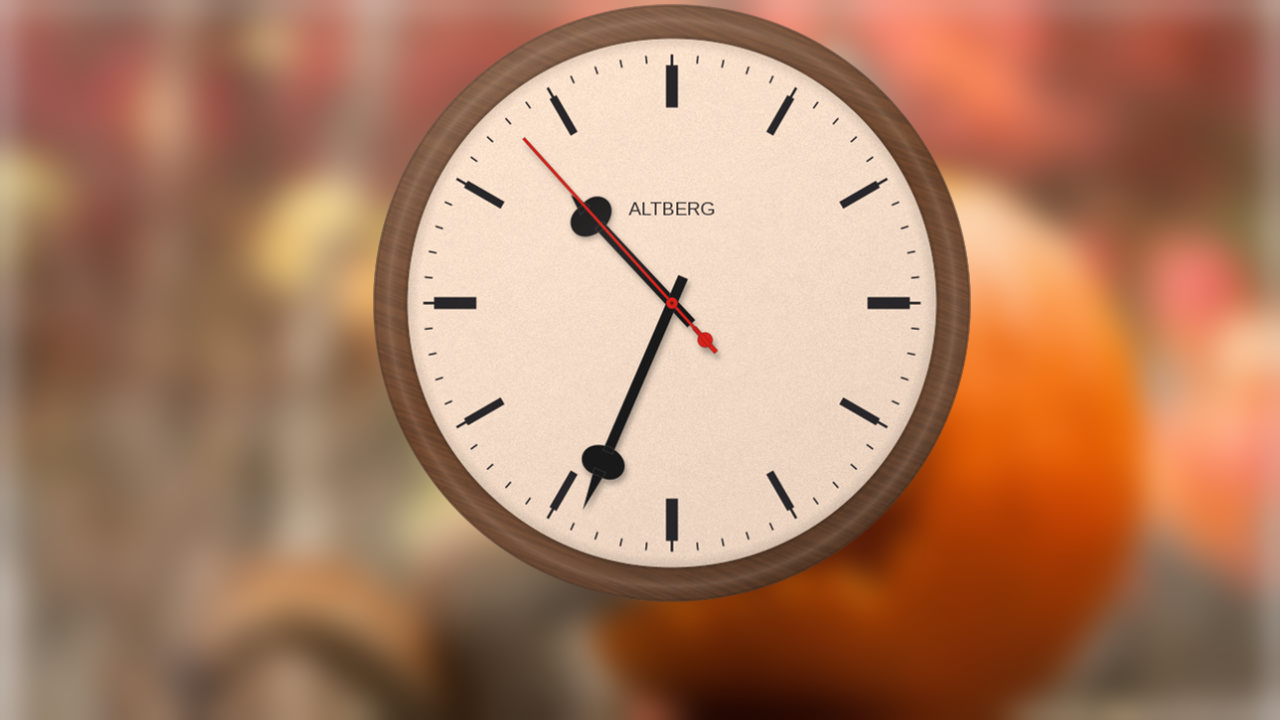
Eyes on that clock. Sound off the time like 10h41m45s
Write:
10h33m53s
